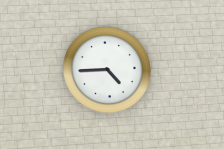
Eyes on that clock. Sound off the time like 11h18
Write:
4h45
